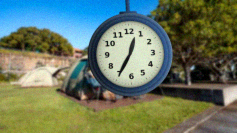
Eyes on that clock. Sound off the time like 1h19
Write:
12h35
